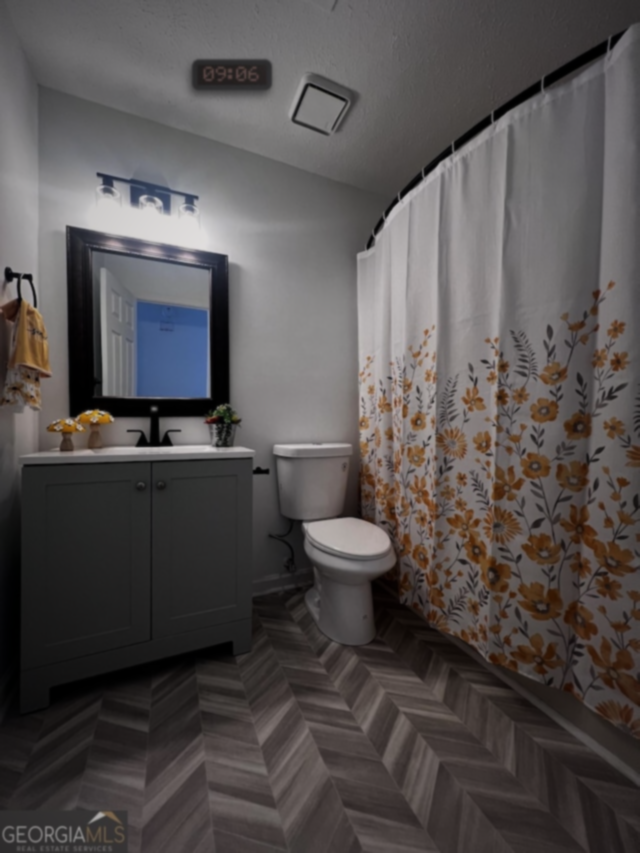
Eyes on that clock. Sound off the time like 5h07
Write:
9h06
